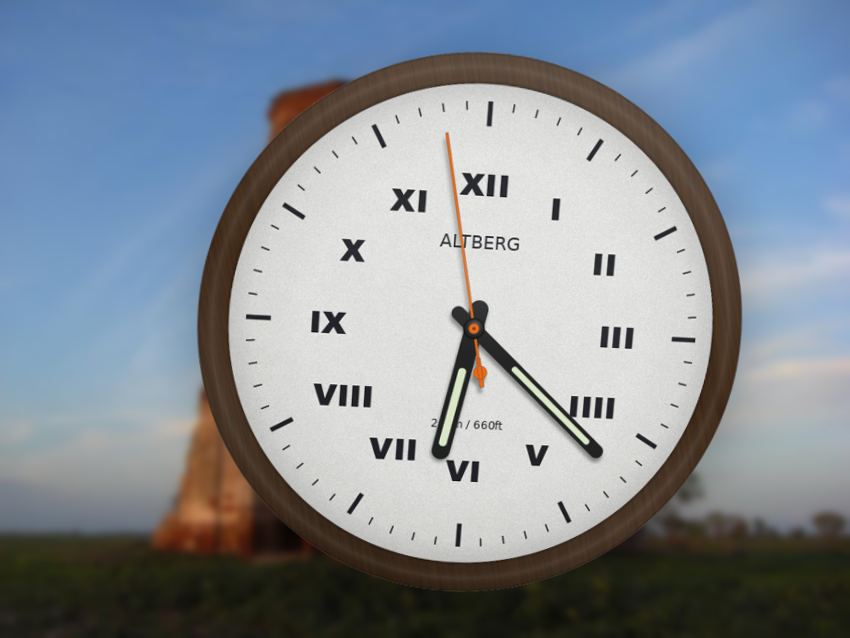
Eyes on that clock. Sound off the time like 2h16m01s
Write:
6h21m58s
